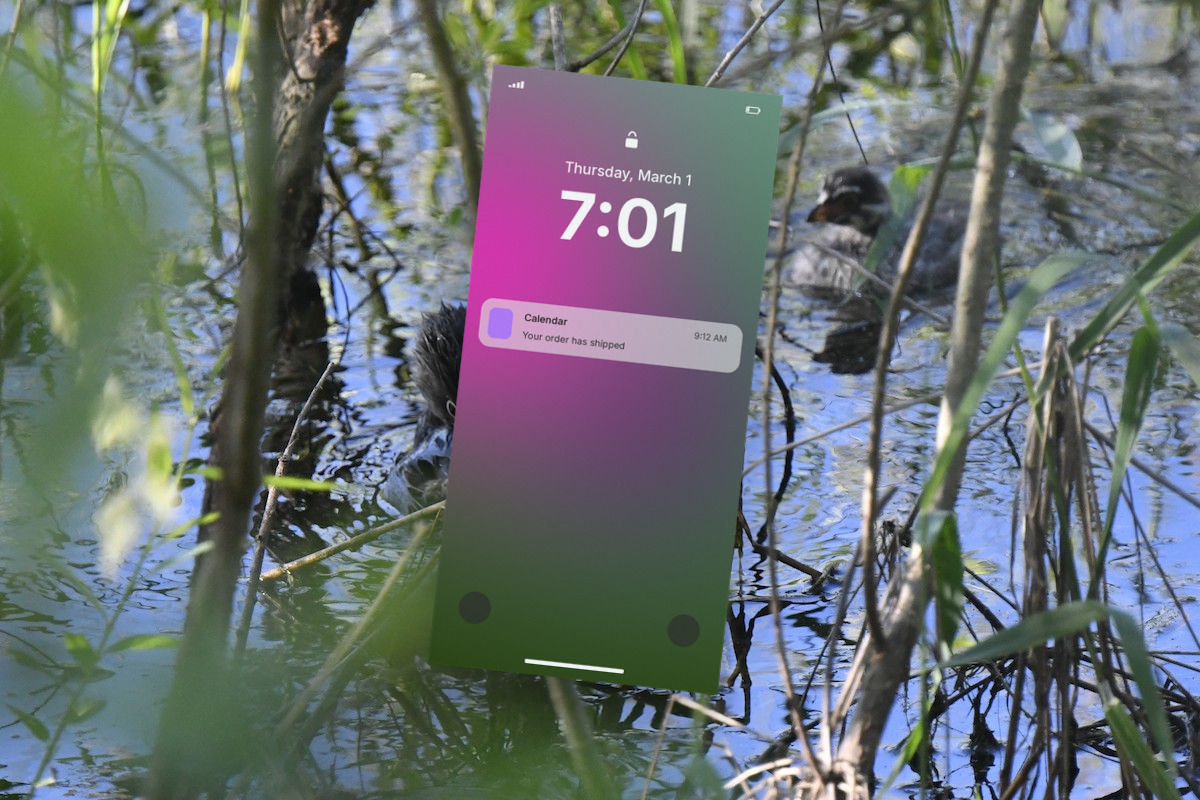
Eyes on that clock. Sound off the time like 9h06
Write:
7h01
